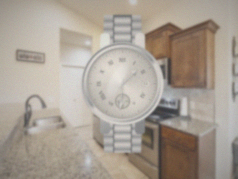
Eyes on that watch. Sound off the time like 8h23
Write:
1h31
